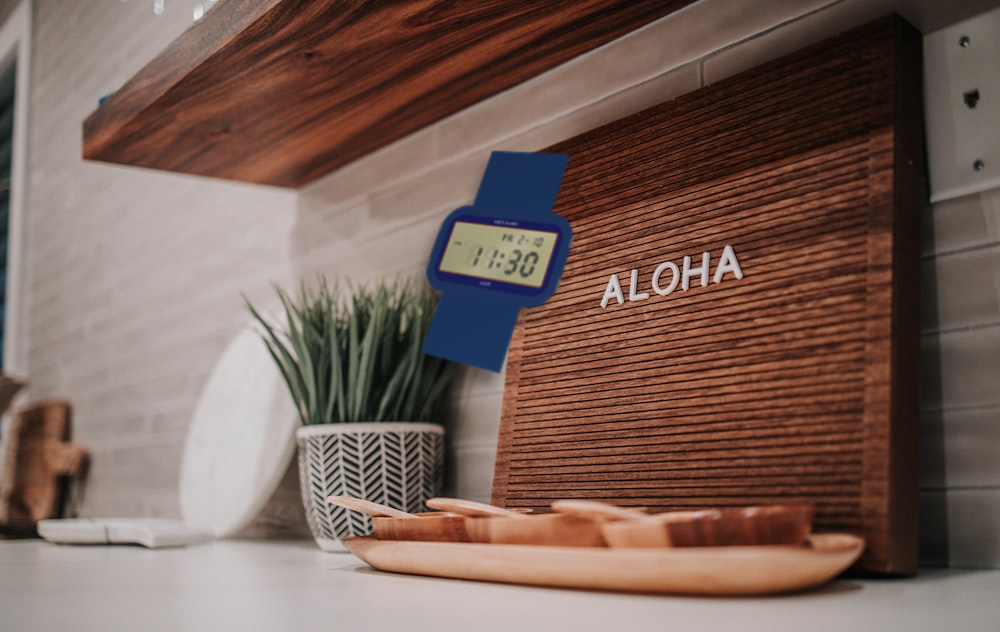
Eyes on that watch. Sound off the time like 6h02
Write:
11h30
